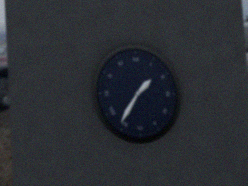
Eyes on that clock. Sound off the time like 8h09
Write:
1h36
